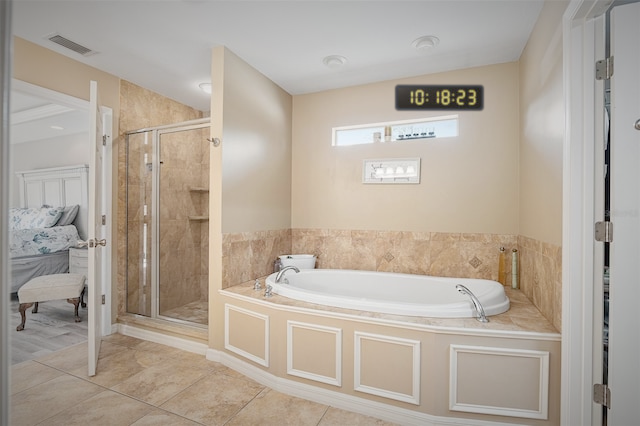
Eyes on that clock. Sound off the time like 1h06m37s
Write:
10h18m23s
